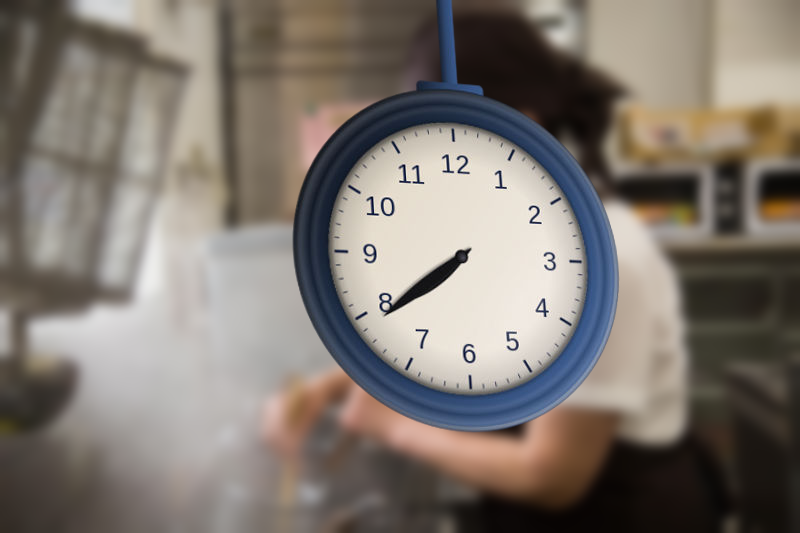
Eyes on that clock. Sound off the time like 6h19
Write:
7h39
